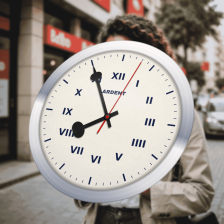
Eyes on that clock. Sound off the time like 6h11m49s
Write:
7h55m03s
